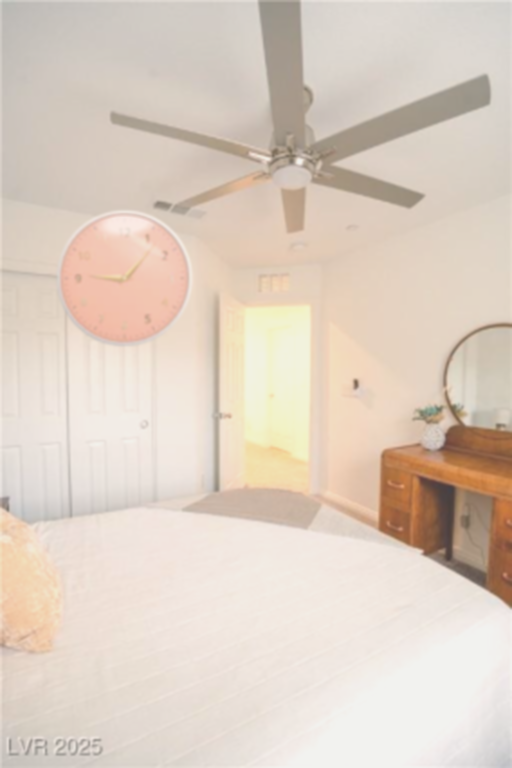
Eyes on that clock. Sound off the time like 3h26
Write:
9h07
